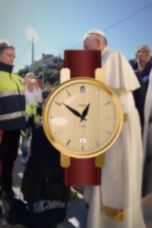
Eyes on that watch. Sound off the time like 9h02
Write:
12h51
